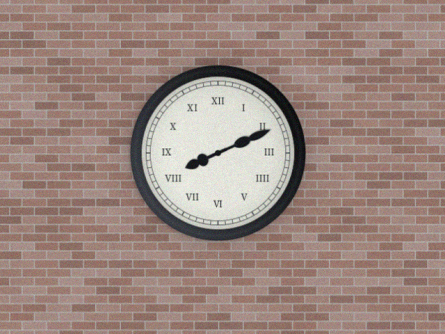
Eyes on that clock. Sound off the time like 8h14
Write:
8h11
